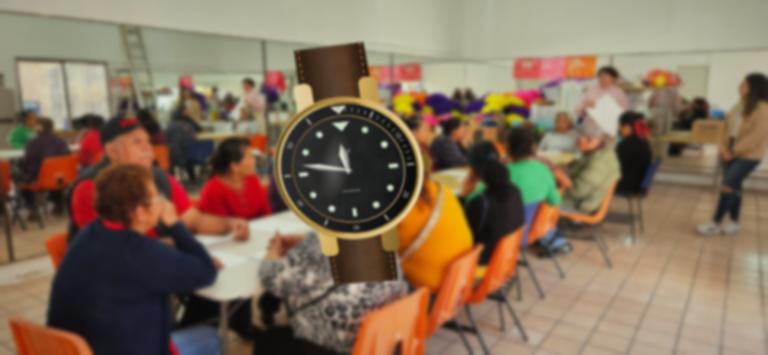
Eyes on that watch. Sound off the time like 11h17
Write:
11h47
